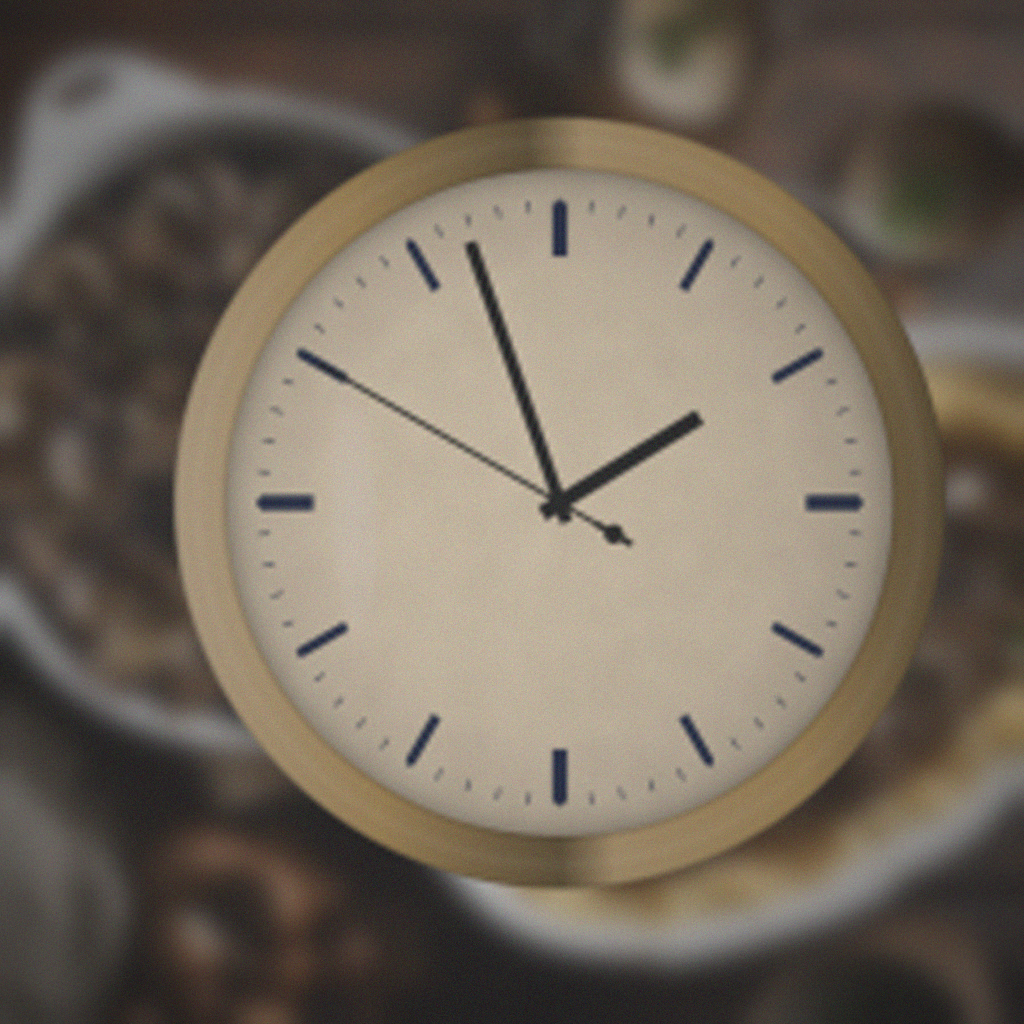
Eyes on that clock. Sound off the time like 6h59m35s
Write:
1h56m50s
